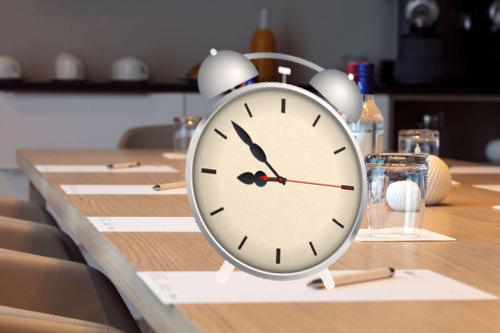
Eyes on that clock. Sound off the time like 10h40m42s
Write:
8h52m15s
